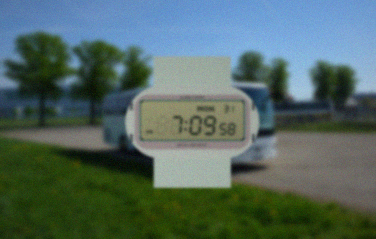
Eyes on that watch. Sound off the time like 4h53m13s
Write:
7h09m58s
